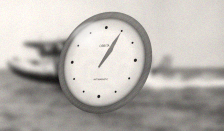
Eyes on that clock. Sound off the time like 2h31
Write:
1h05
